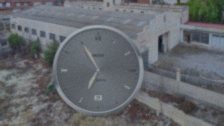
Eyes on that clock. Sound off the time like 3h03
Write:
6h55
